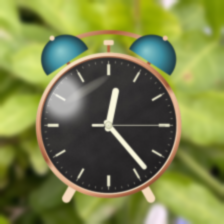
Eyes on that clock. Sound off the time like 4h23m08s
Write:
12h23m15s
